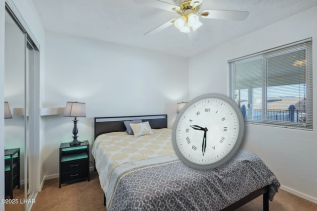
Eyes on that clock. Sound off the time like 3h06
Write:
9h30
